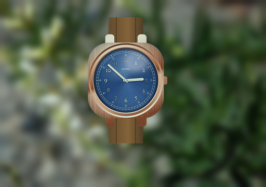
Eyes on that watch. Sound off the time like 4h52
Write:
2h52
